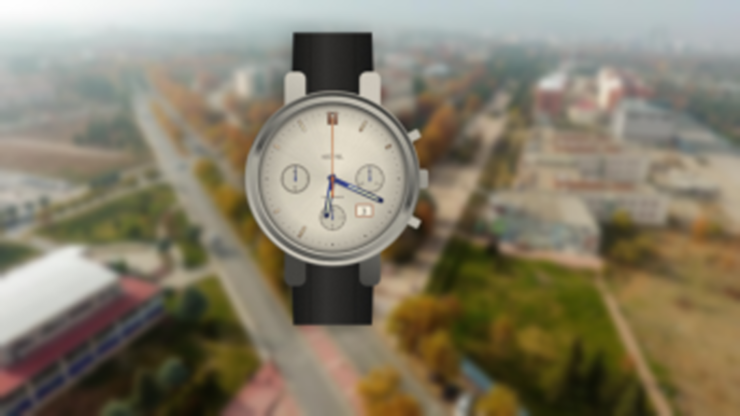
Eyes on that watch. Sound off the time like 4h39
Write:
6h19
